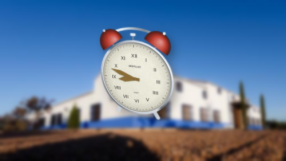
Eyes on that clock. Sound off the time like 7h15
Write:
8h48
